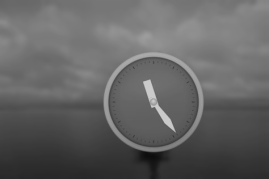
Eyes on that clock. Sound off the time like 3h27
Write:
11h24
